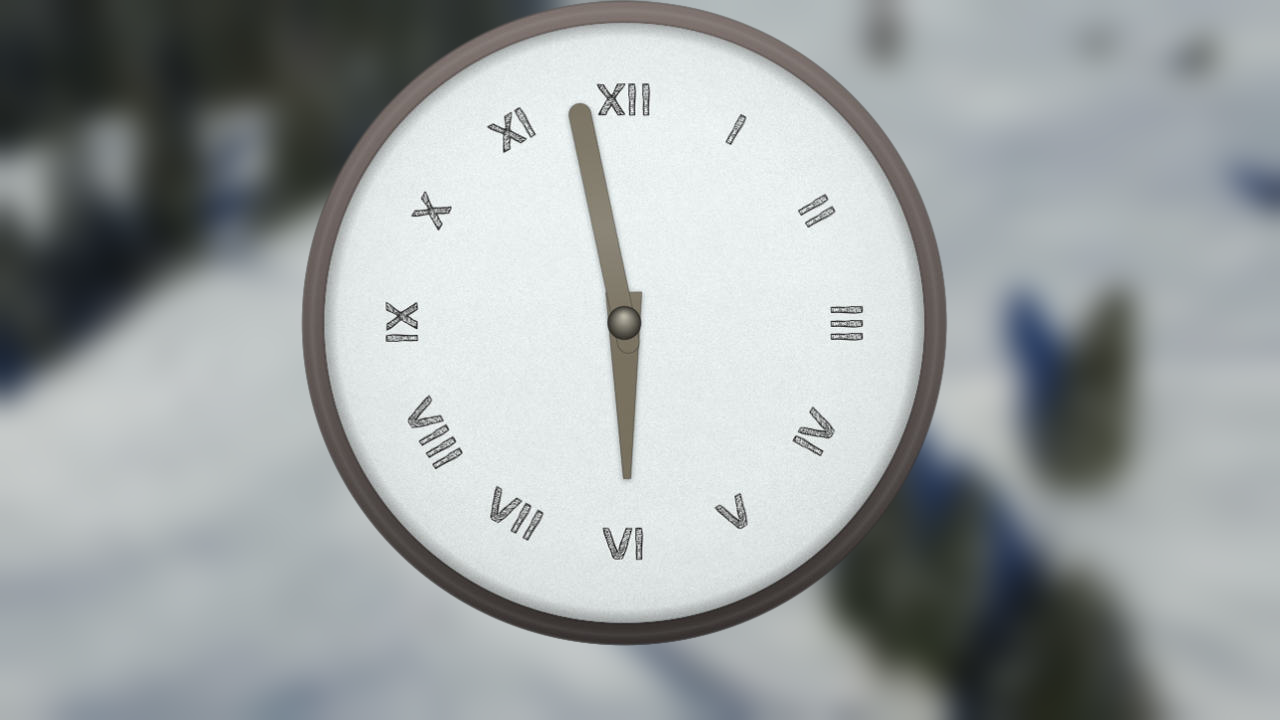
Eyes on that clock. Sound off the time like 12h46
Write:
5h58
